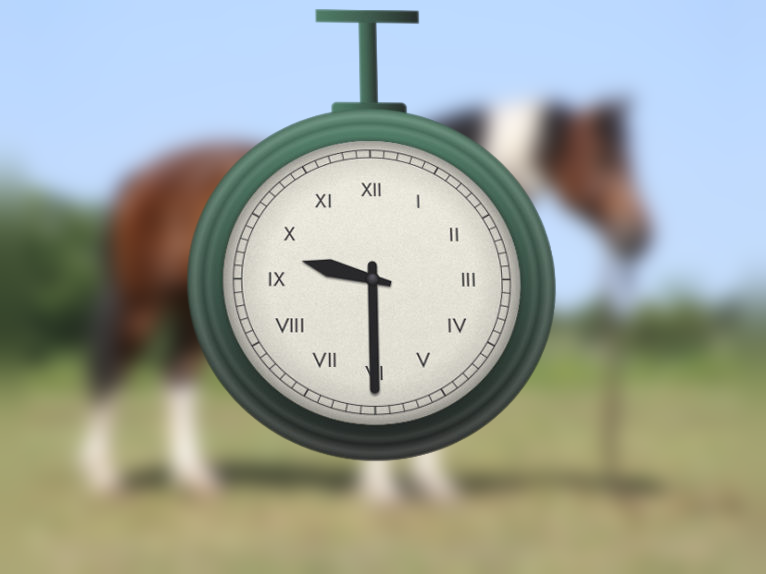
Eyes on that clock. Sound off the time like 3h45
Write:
9h30
